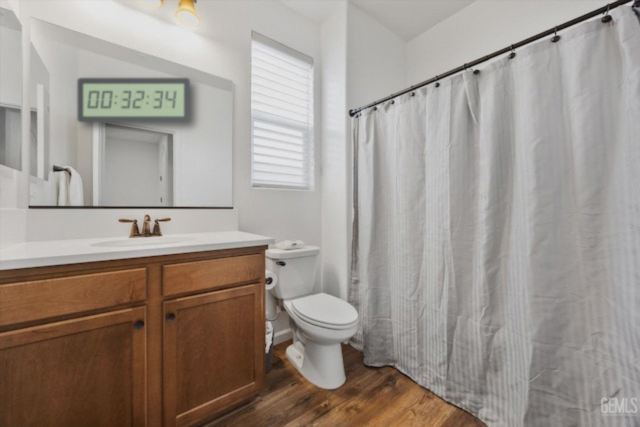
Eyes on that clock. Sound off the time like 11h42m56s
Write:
0h32m34s
